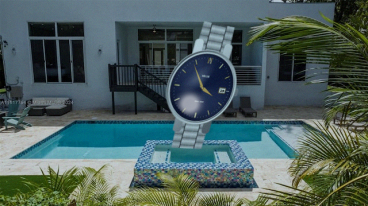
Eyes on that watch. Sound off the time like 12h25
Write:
3h54
